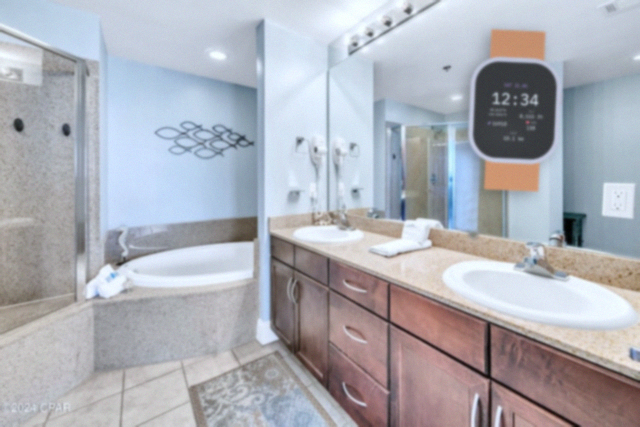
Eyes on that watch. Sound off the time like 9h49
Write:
12h34
